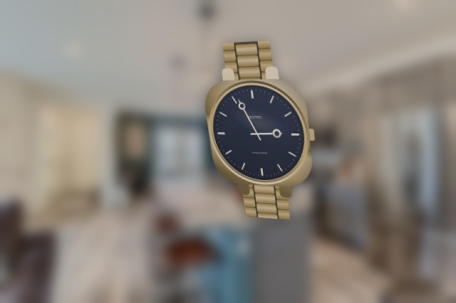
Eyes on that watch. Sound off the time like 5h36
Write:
2h56
